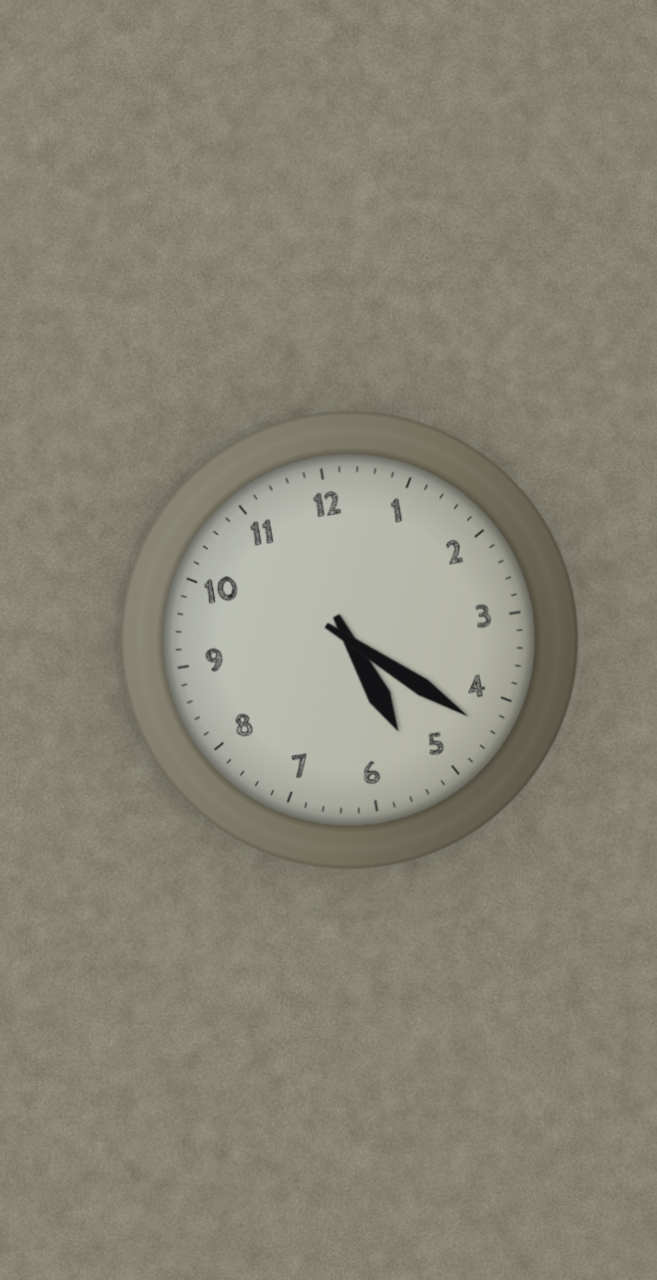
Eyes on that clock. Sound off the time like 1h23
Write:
5h22
